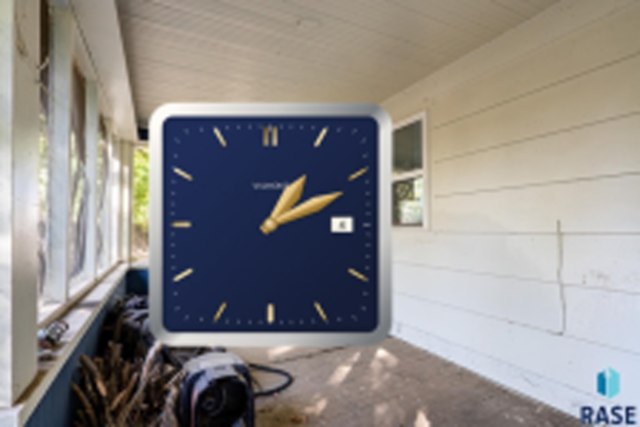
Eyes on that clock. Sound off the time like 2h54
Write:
1h11
